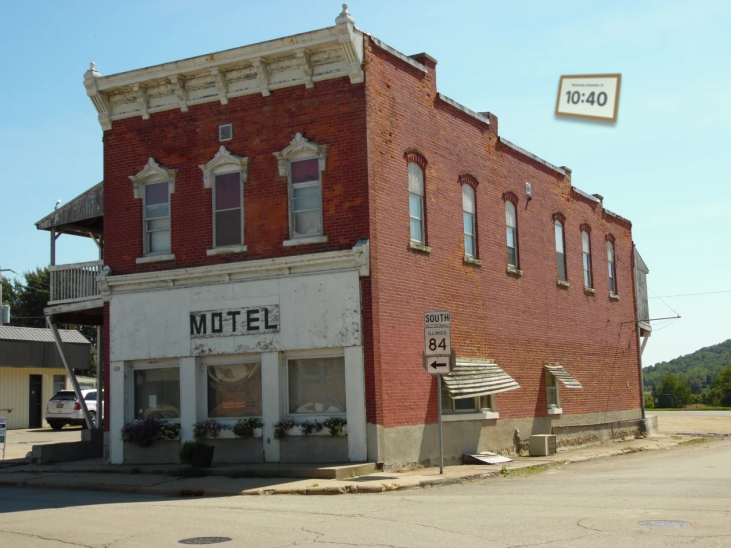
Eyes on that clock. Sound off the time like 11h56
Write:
10h40
